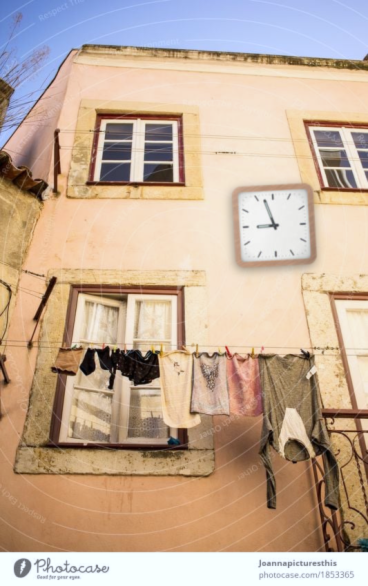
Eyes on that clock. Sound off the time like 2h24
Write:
8h57
